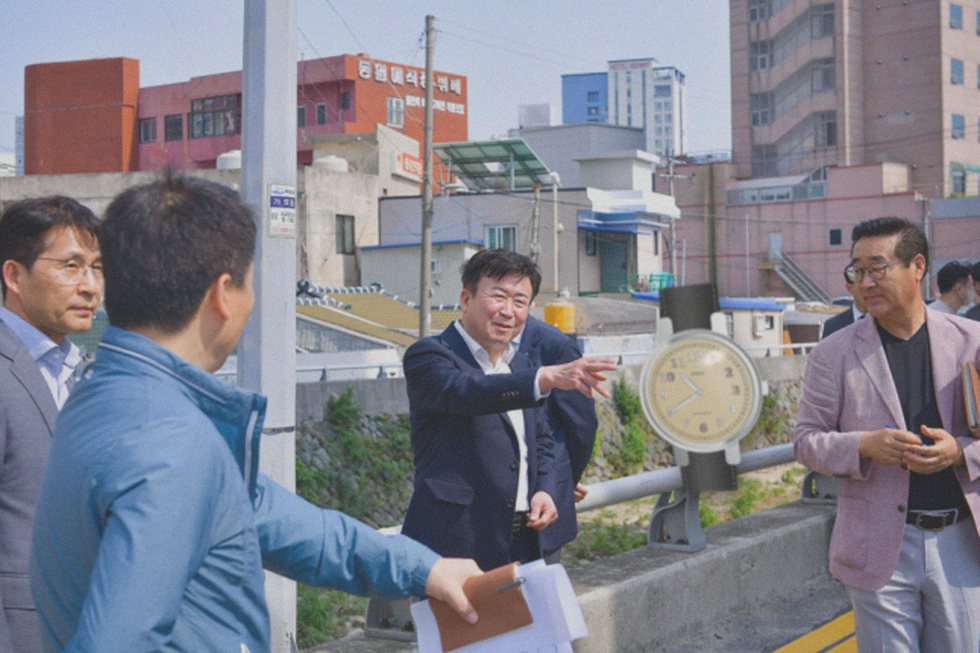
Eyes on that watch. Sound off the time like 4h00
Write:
10h40
